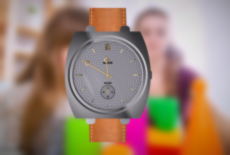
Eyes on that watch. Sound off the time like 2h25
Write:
11h50
